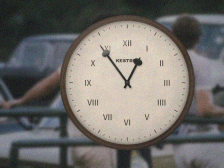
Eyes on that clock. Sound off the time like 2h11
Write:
12h54
